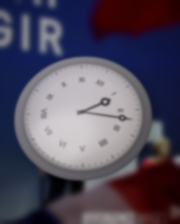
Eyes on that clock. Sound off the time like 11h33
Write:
1h12
